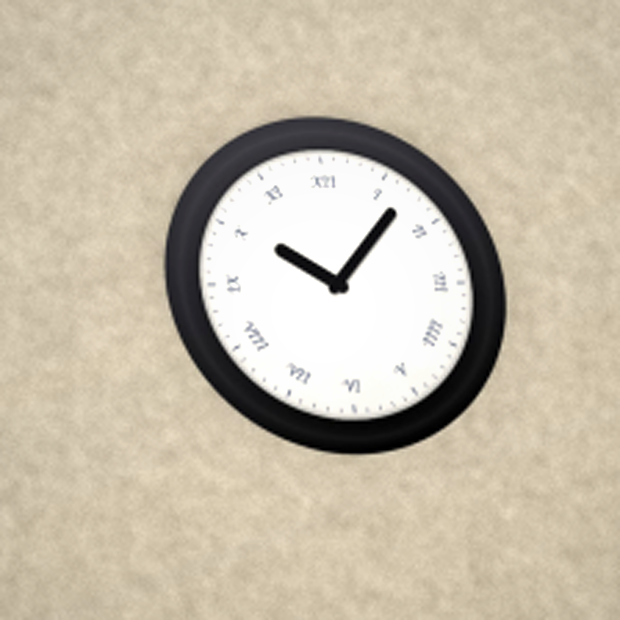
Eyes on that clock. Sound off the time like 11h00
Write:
10h07
